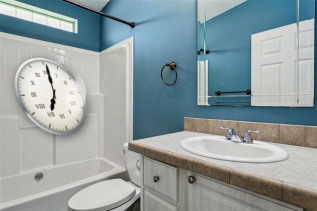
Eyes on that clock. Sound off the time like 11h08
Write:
7h01
